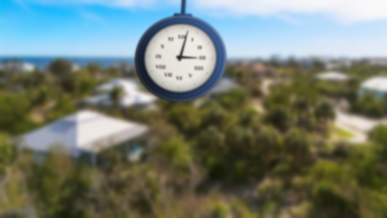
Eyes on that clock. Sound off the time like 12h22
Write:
3h02
